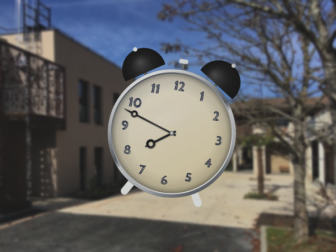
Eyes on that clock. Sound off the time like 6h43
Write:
7h48
